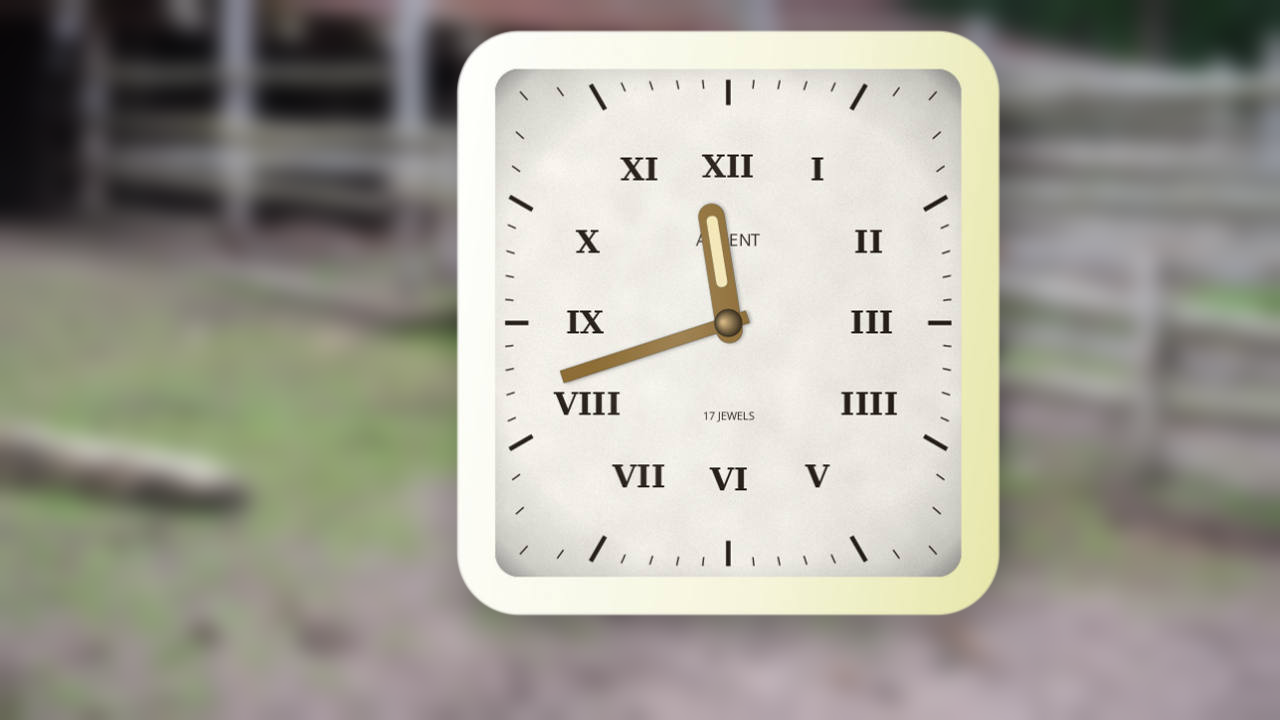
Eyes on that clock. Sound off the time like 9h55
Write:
11h42
